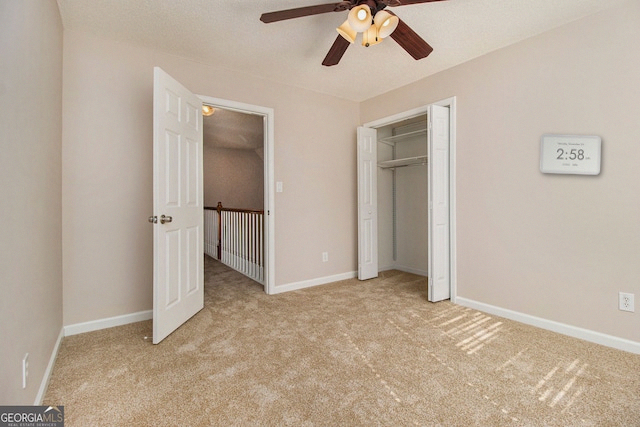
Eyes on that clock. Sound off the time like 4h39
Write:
2h58
